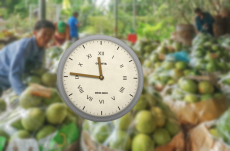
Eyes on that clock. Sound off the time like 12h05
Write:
11h46
